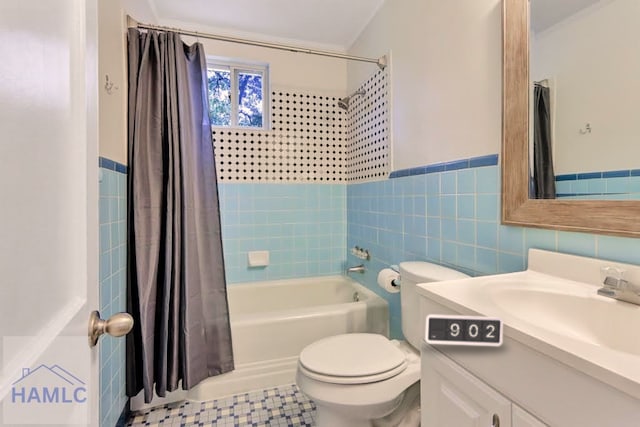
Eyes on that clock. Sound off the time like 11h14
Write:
9h02
